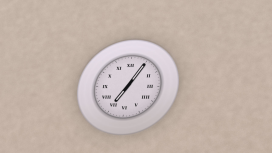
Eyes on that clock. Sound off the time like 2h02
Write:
7h05
